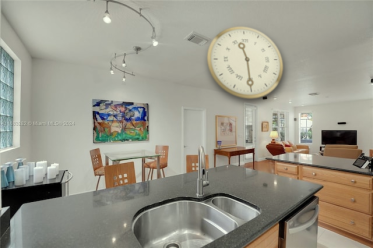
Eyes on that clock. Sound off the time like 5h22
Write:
11h30
